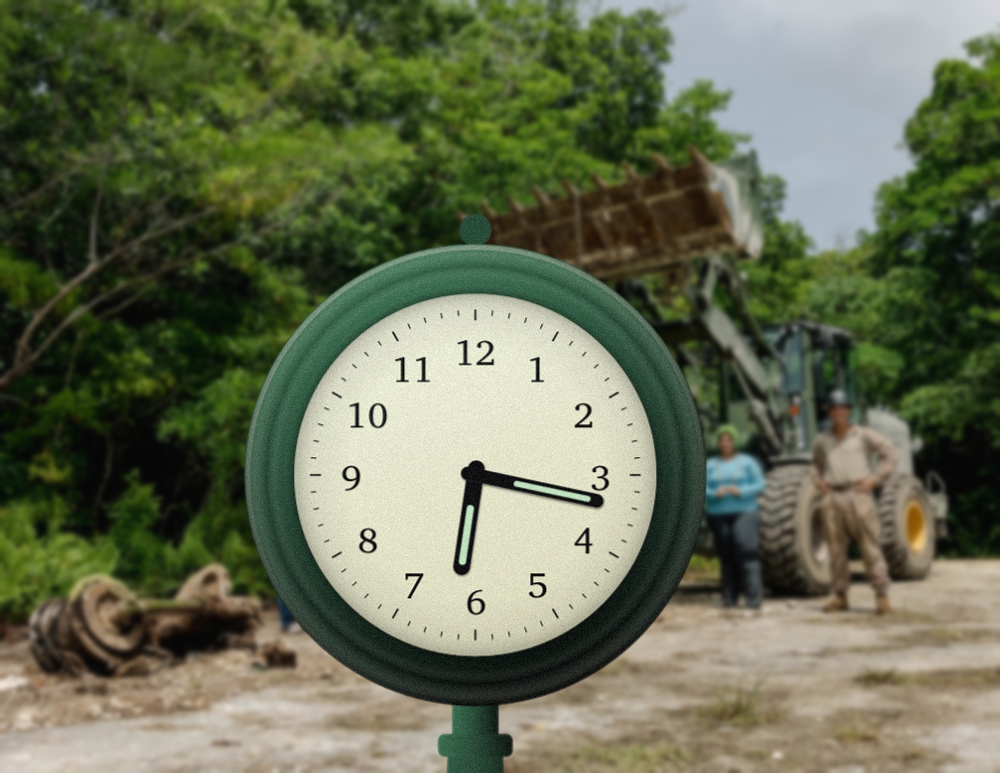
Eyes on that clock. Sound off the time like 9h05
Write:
6h17
